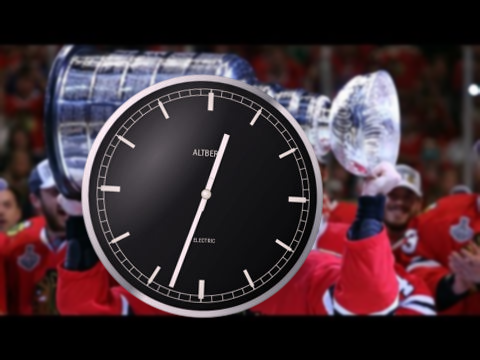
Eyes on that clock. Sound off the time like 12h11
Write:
12h33
